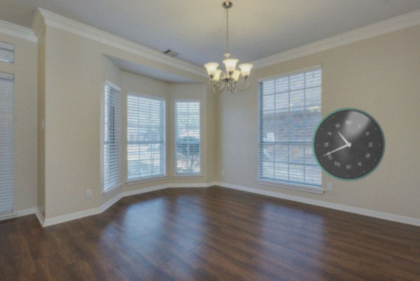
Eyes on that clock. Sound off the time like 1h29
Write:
10h41
